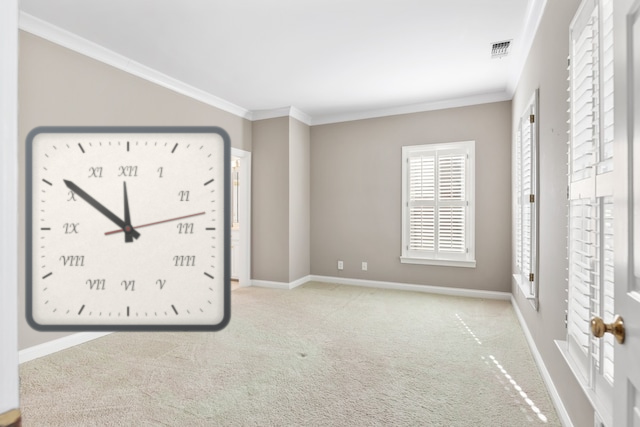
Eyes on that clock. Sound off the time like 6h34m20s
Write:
11h51m13s
